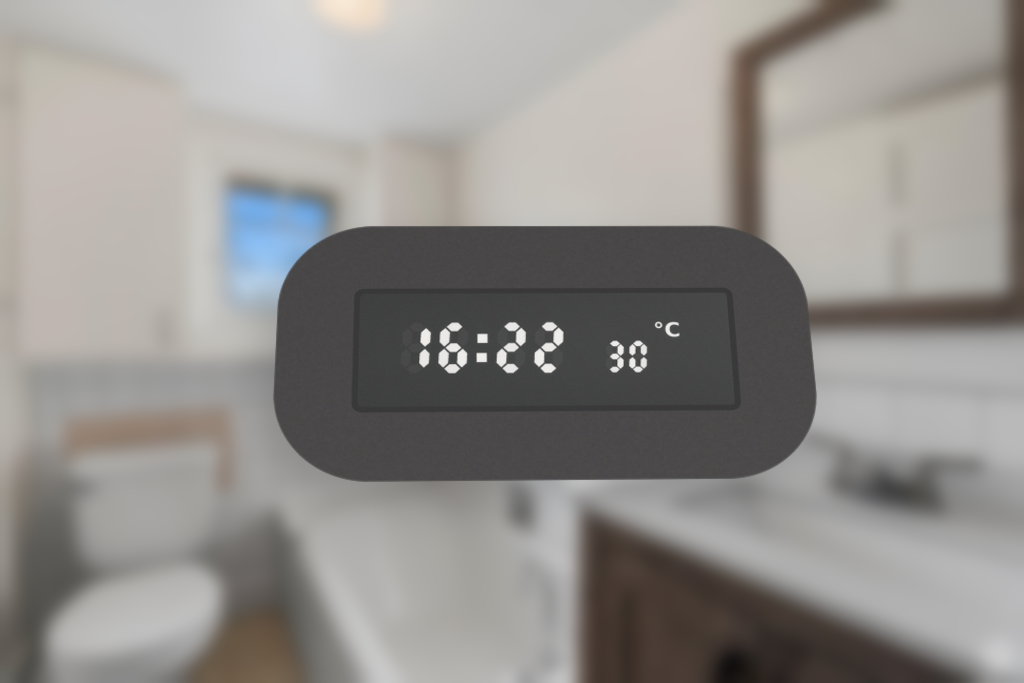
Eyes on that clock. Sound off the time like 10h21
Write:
16h22
